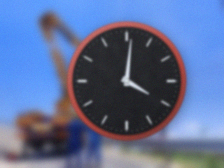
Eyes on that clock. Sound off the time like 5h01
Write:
4h01
